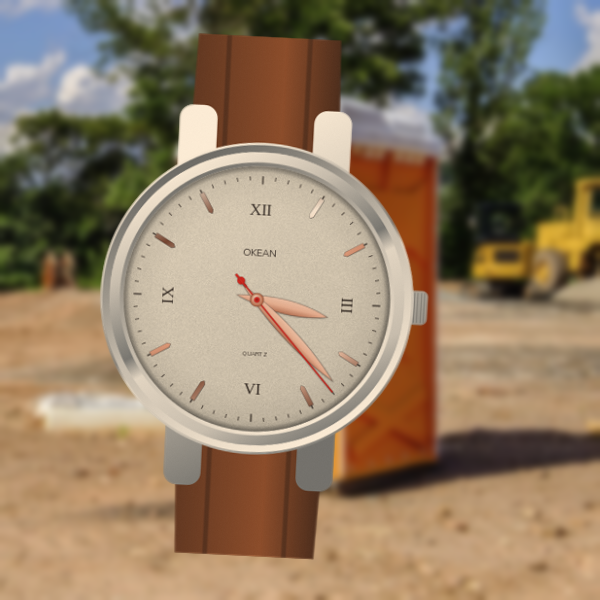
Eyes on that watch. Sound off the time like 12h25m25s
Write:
3h22m23s
